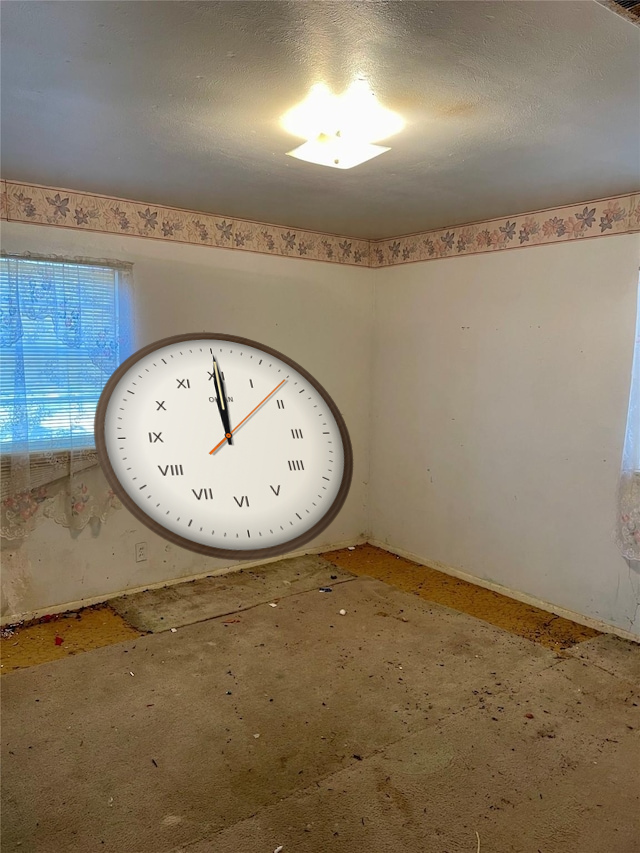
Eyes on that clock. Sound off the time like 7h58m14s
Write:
12h00m08s
